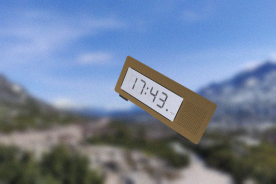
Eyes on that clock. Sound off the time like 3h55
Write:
17h43
